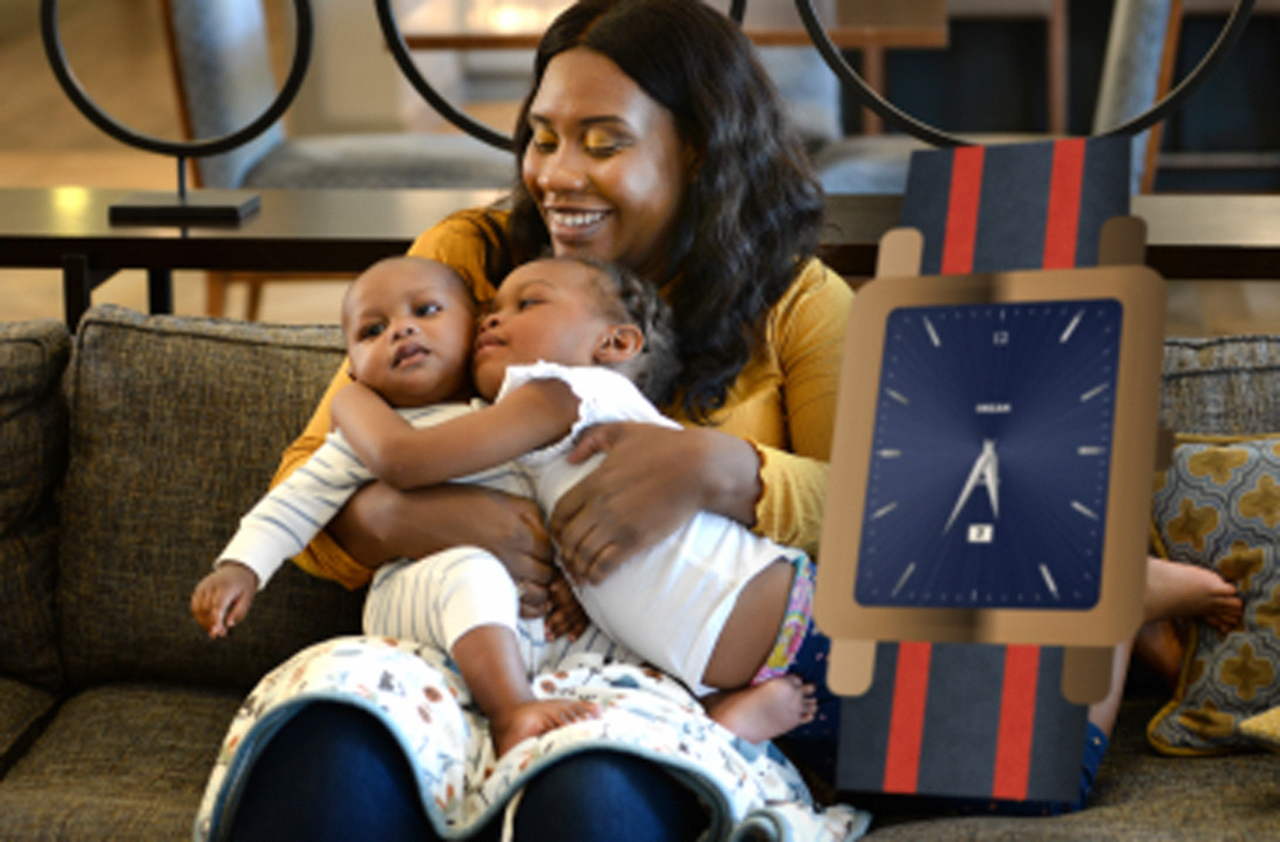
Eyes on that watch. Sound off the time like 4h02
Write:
5h34
